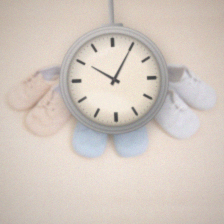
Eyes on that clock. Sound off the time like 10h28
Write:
10h05
